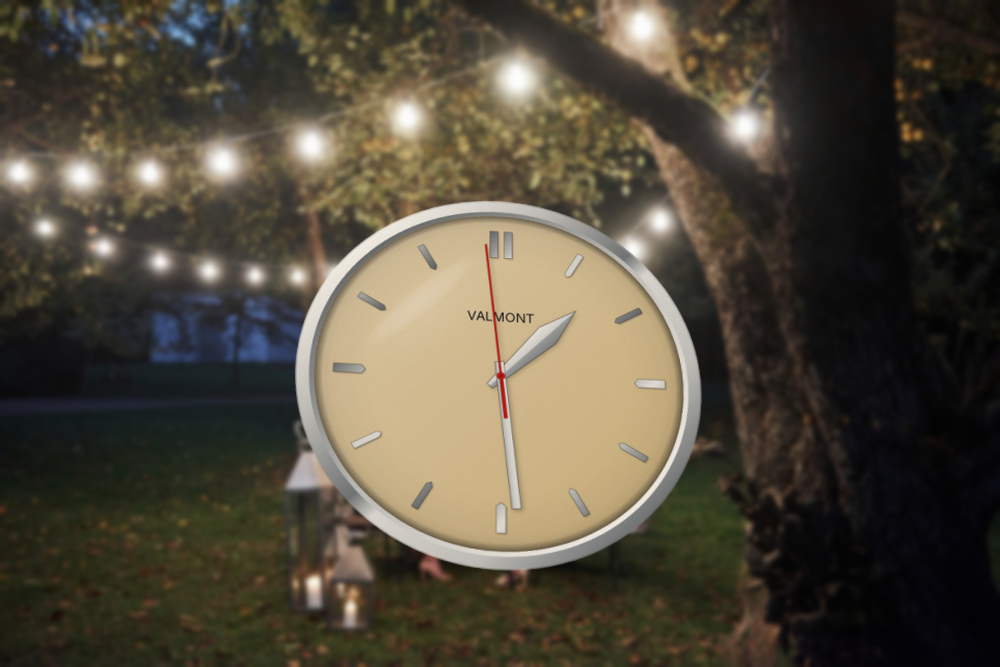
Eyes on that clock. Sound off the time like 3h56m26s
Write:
1h28m59s
